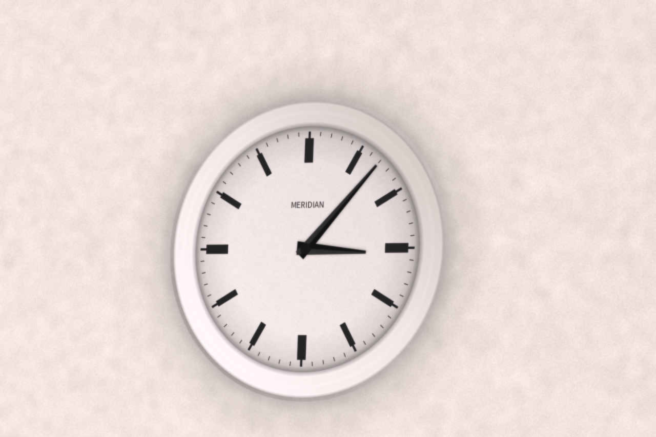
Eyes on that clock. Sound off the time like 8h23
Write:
3h07
